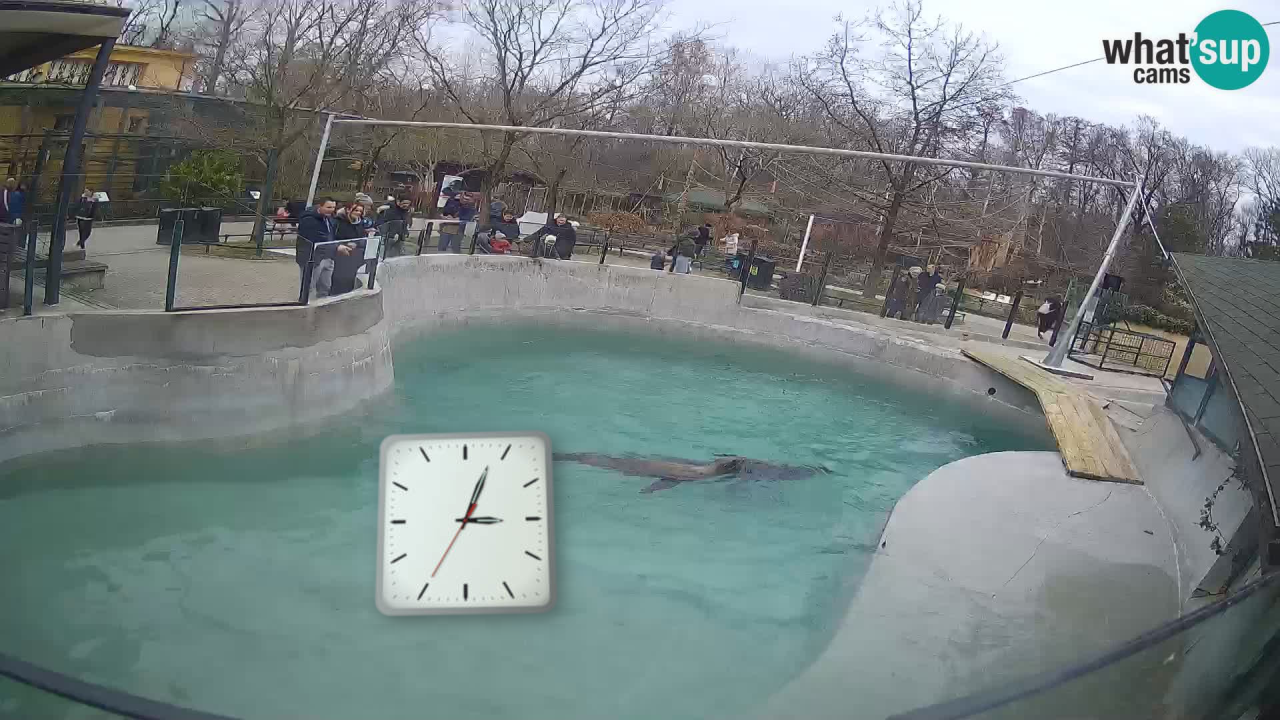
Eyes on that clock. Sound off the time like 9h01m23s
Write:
3h03m35s
